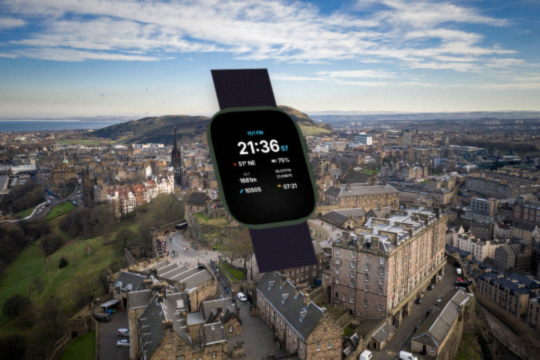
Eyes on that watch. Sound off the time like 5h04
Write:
21h36
